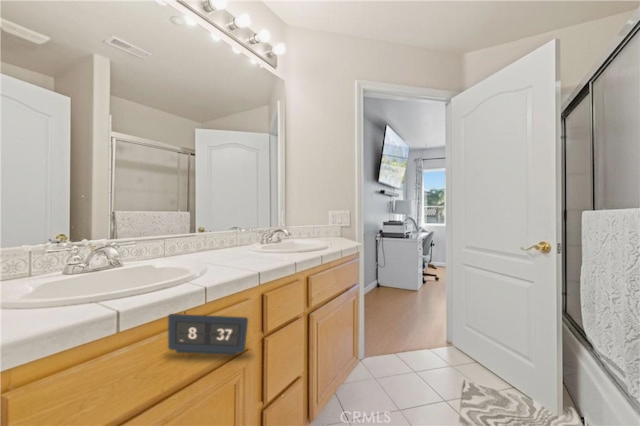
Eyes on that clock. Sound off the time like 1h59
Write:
8h37
